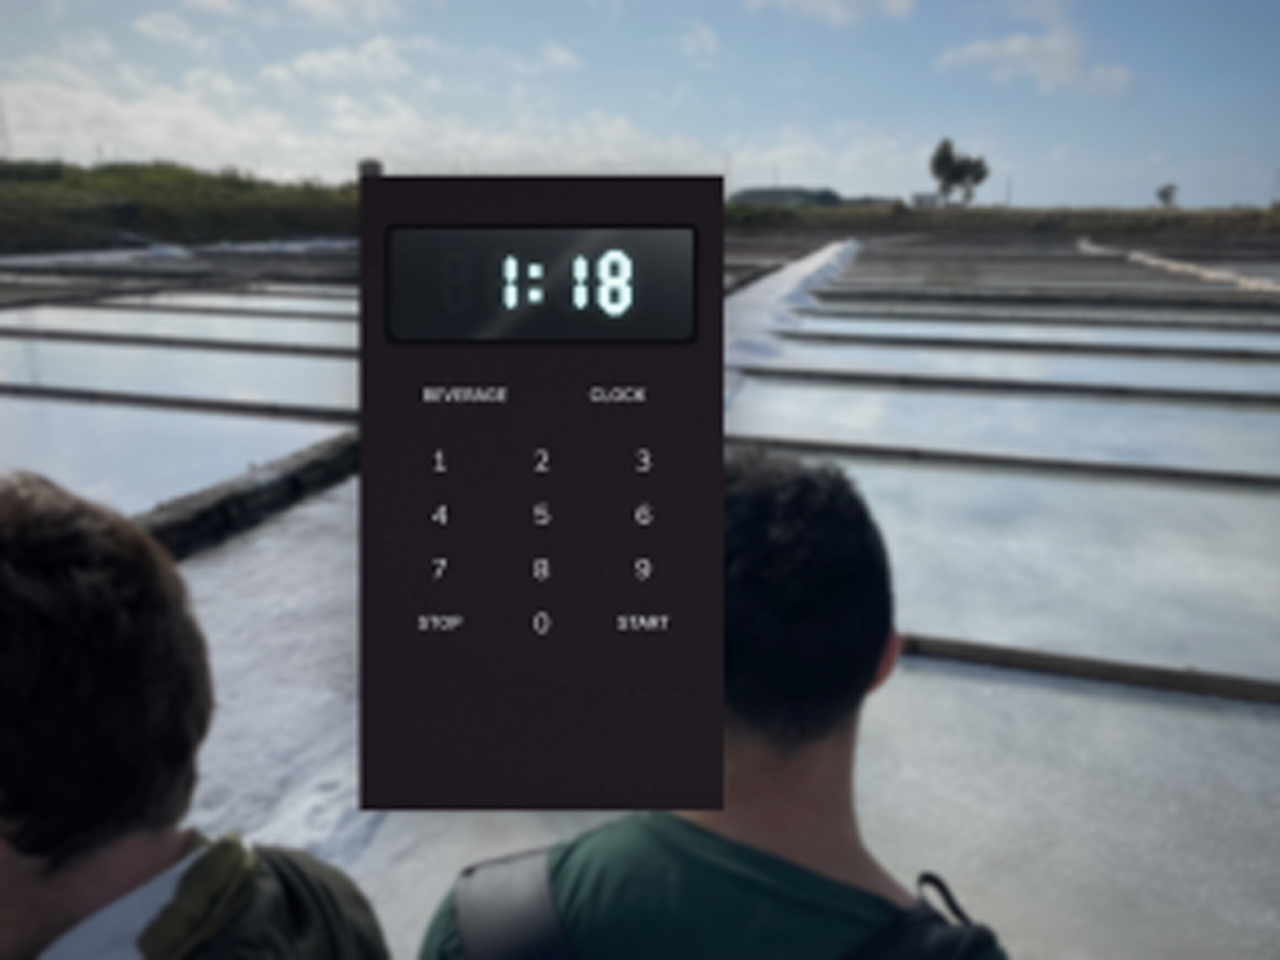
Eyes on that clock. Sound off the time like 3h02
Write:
1h18
